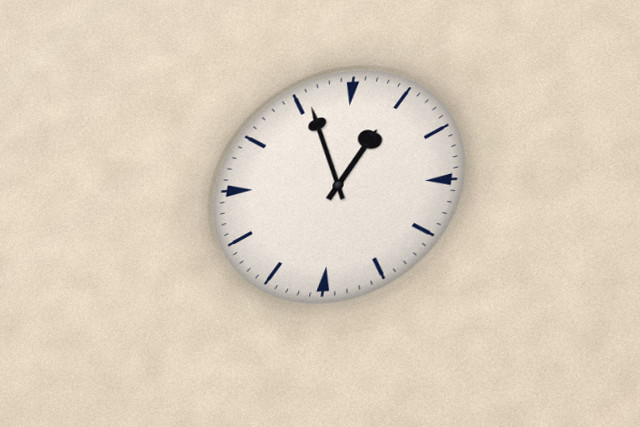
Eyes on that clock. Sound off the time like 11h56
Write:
12h56
